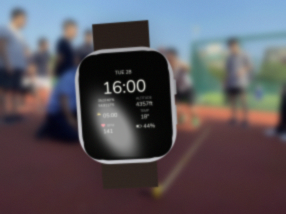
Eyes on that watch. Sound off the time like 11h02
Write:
16h00
